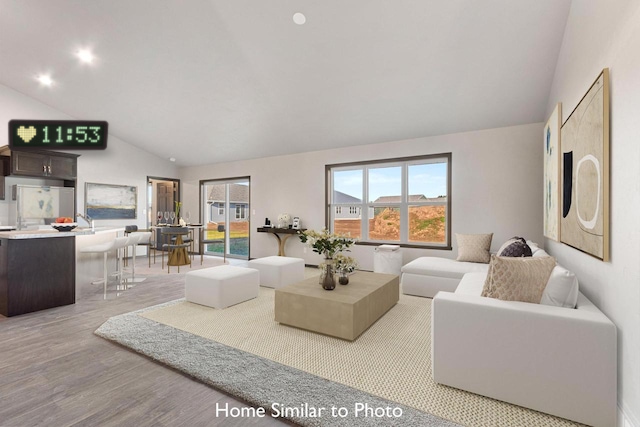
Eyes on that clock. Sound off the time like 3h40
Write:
11h53
